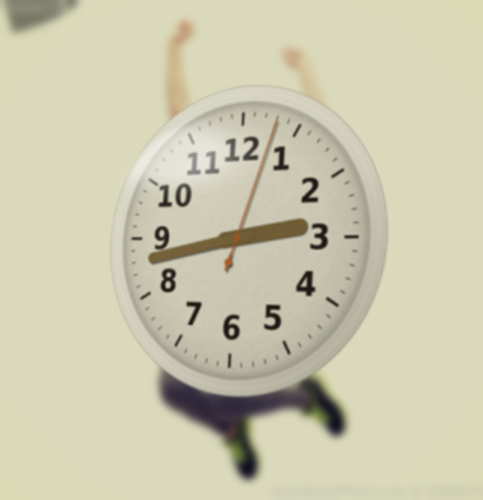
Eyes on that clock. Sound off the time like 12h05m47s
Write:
2h43m03s
